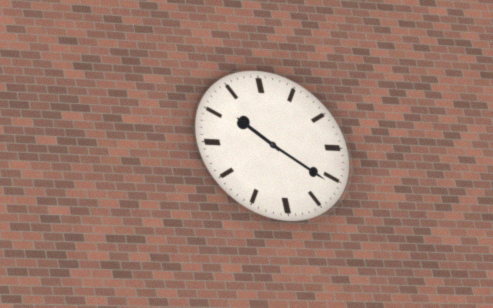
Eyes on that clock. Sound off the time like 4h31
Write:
10h21
